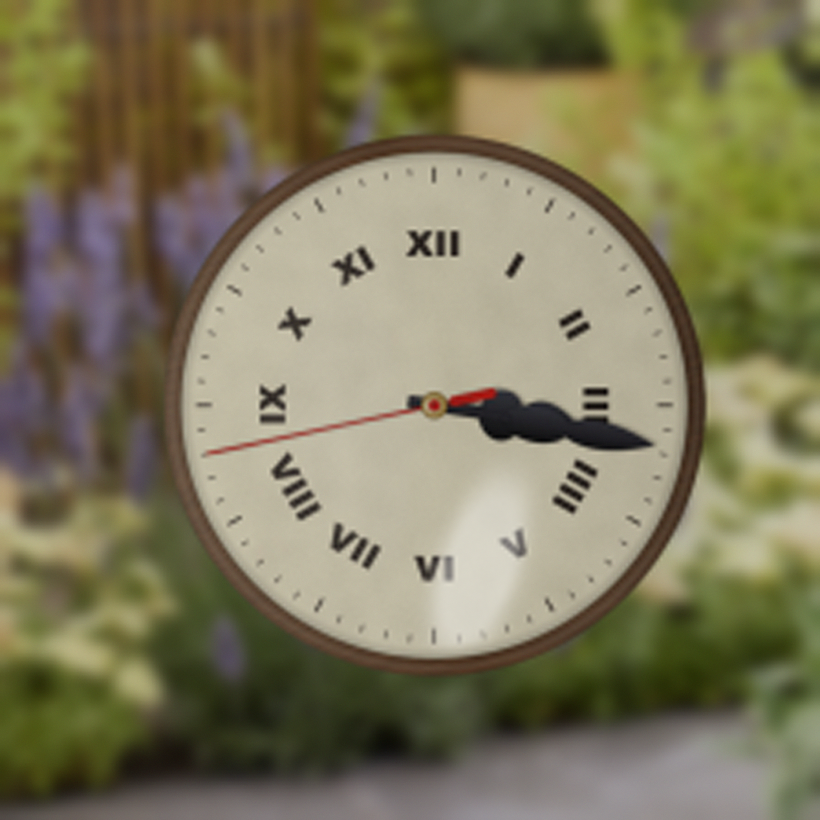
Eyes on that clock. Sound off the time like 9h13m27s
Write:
3h16m43s
